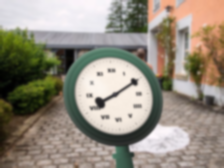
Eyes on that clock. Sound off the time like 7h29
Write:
8h10
